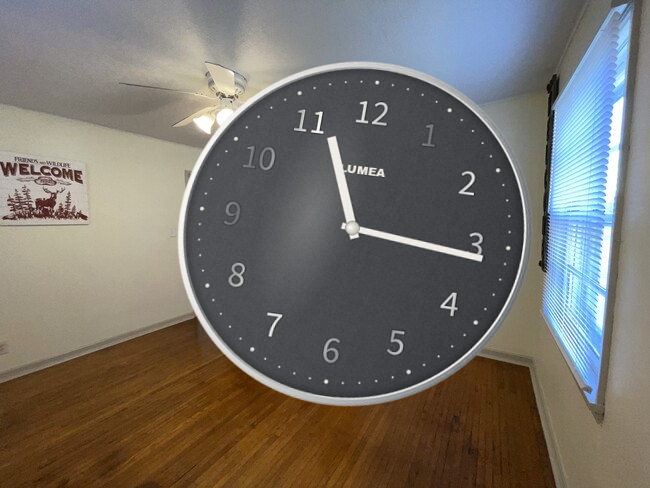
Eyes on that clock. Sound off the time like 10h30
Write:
11h16
